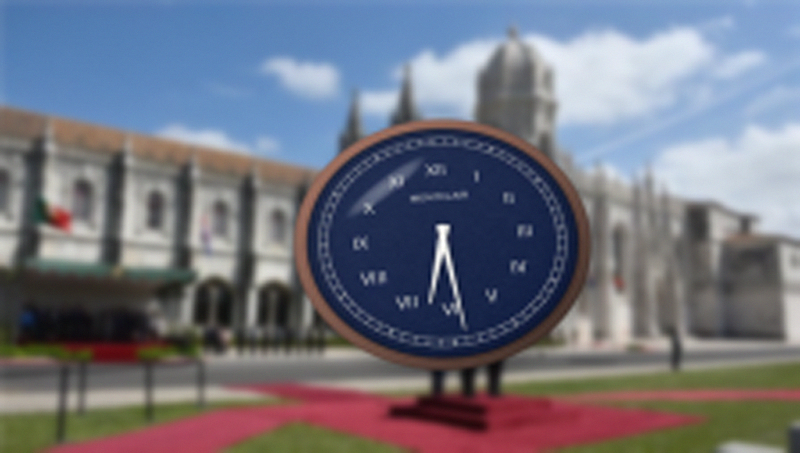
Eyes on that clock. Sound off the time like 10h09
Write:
6h29
